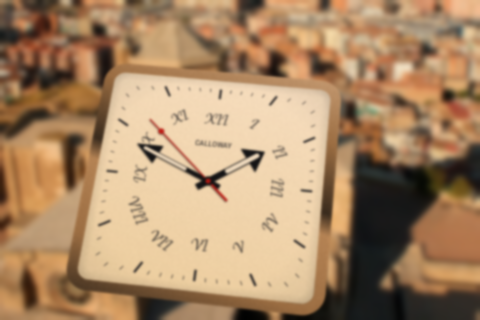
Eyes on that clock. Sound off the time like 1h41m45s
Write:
1h48m52s
